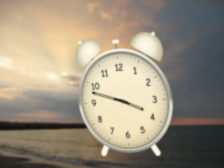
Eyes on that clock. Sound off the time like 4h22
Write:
3h48
